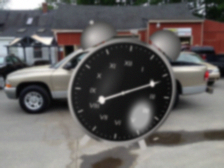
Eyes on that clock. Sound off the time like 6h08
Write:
8h11
